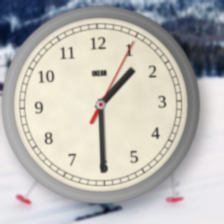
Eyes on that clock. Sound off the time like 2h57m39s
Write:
1h30m05s
